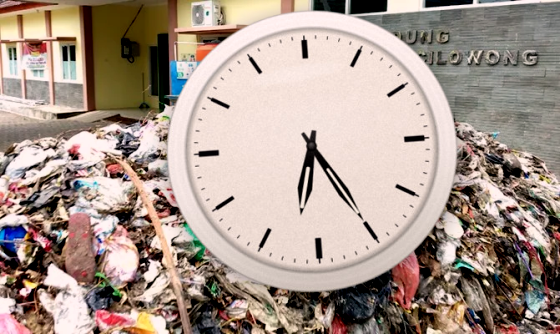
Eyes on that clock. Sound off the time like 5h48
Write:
6h25
